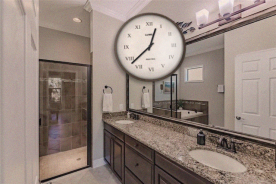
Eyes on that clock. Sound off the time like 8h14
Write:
12h38
